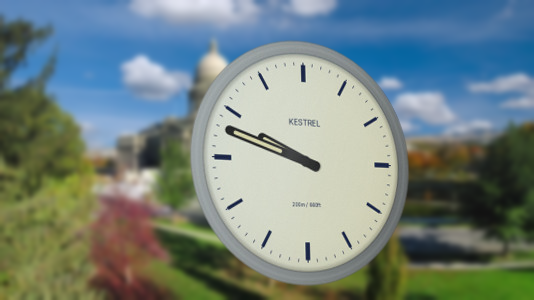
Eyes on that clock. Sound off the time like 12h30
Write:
9h48
